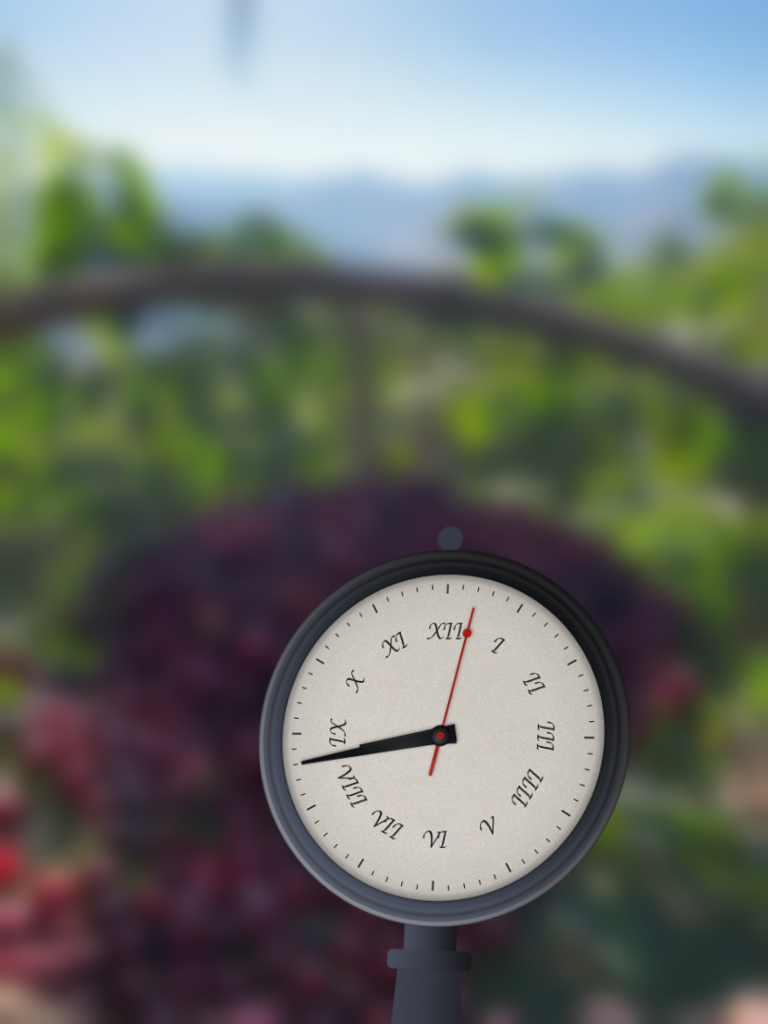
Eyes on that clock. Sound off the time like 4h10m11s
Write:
8h43m02s
